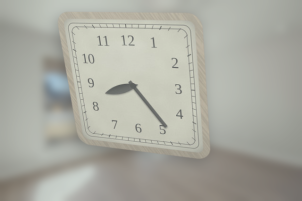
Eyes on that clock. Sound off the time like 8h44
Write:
8h24
